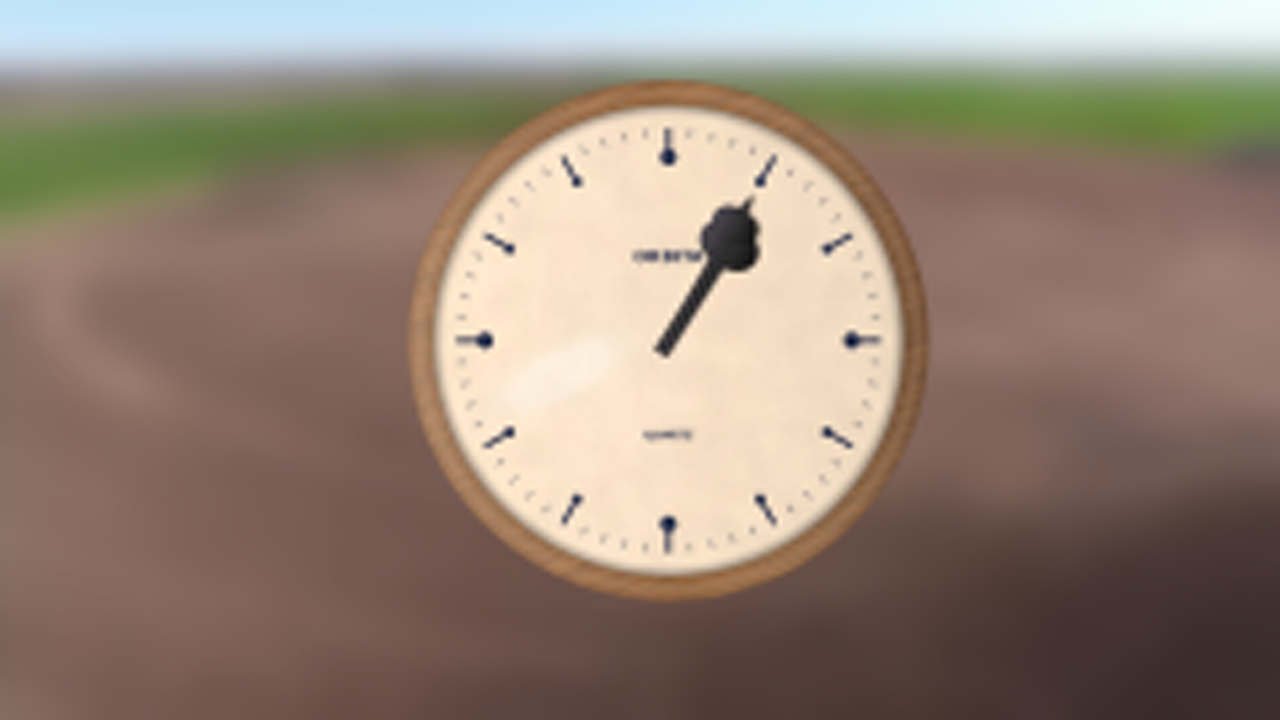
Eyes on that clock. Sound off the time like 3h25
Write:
1h05
